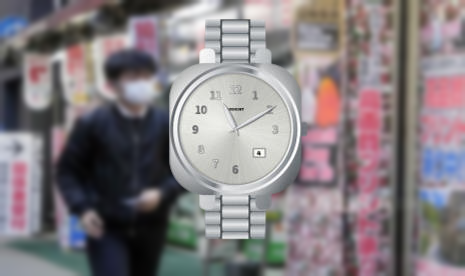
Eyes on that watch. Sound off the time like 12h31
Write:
11h10
